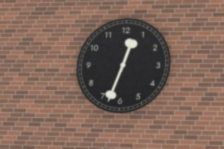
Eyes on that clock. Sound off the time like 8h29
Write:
12h33
